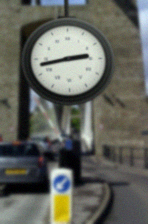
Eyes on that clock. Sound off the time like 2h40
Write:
2h43
